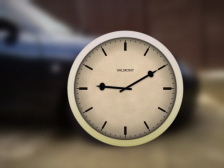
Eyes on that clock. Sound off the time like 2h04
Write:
9h10
